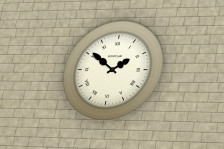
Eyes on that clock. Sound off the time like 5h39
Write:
1h51
